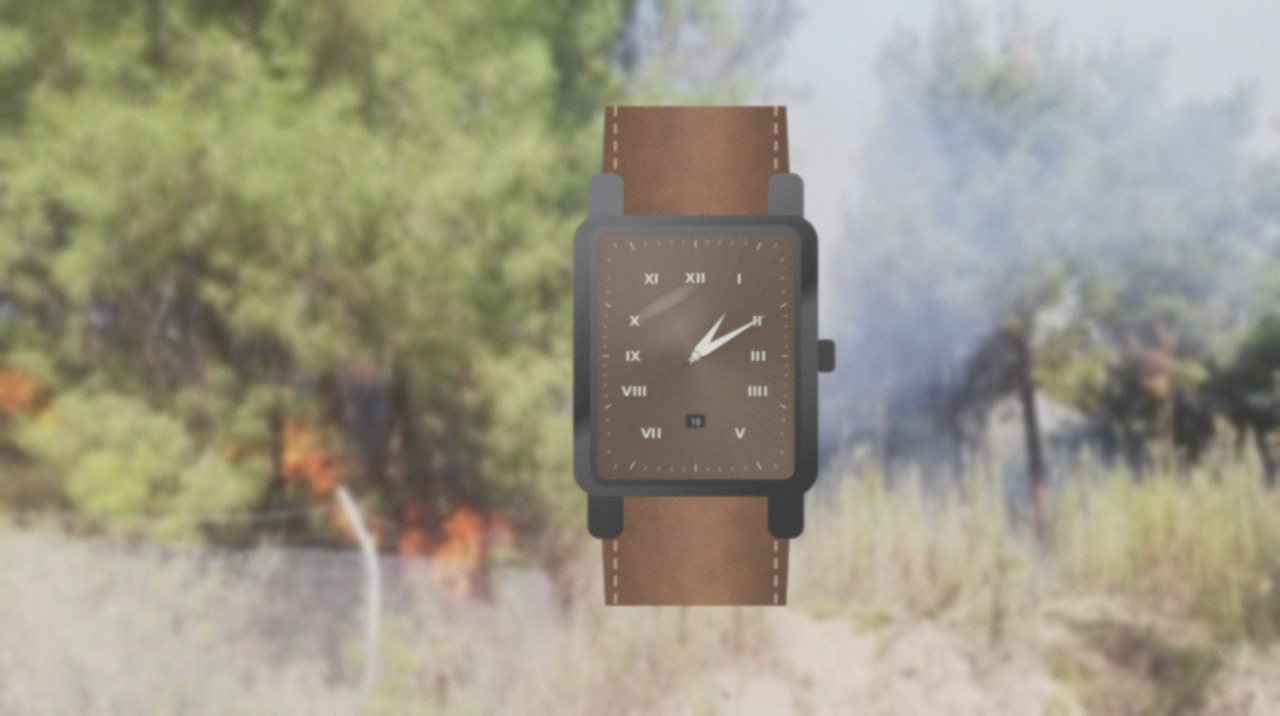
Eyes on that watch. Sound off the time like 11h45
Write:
1h10
